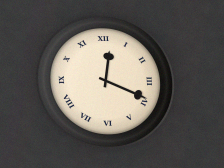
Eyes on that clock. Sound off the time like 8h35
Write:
12h19
